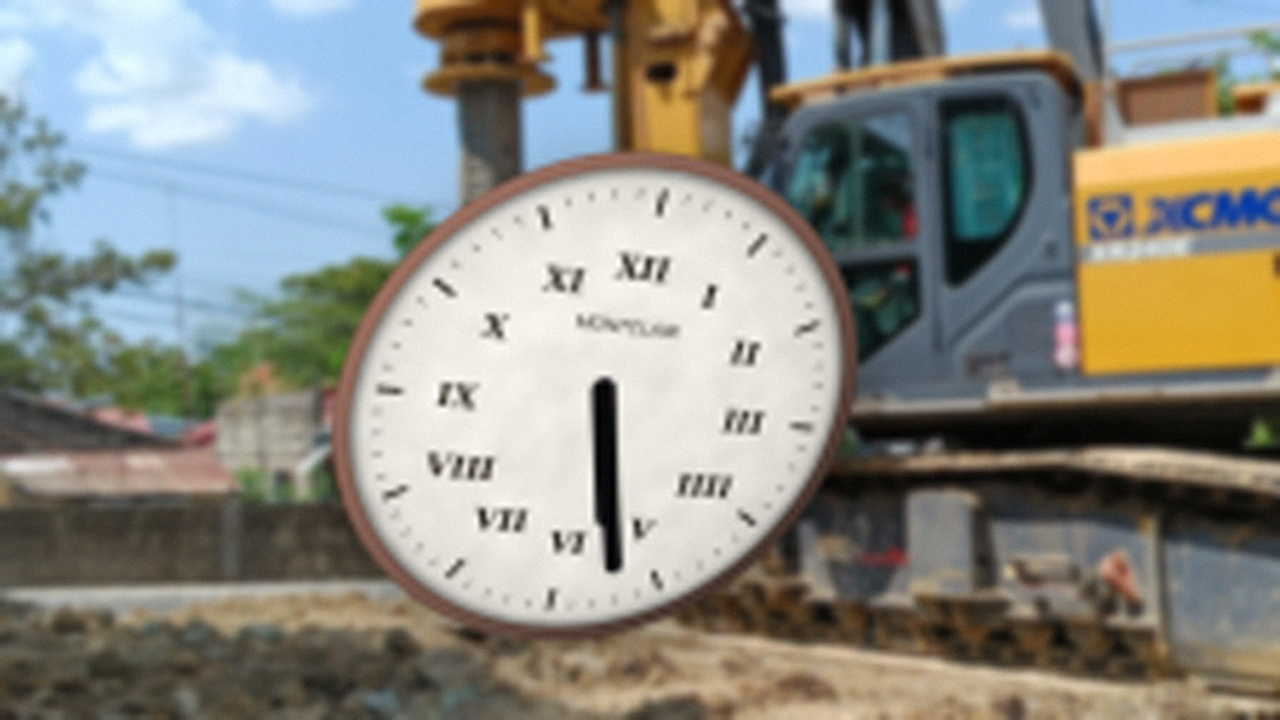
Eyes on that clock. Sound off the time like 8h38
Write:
5h27
